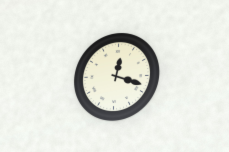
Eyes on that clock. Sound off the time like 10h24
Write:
12h18
